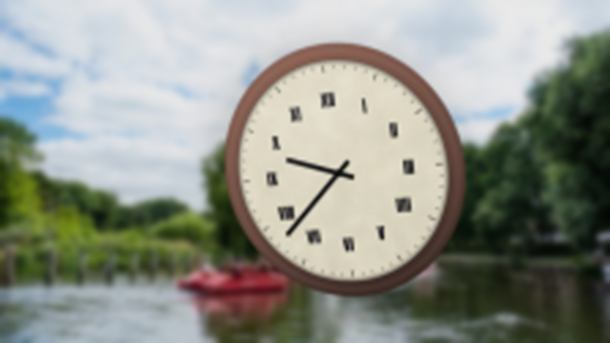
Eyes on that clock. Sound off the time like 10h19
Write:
9h38
